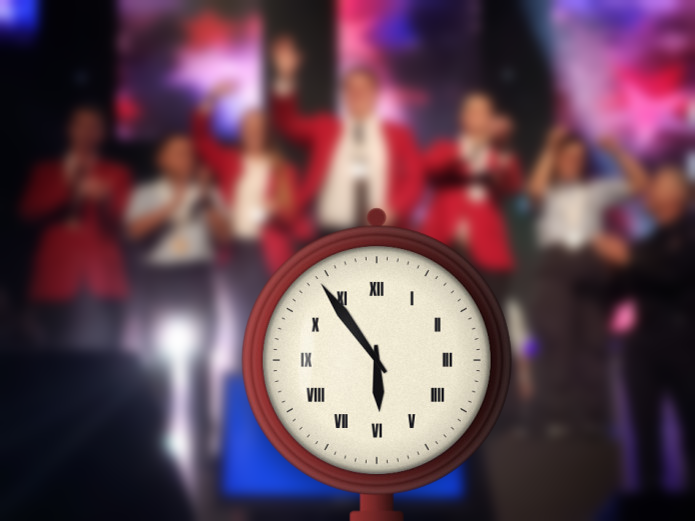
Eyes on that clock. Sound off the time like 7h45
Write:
5h54
